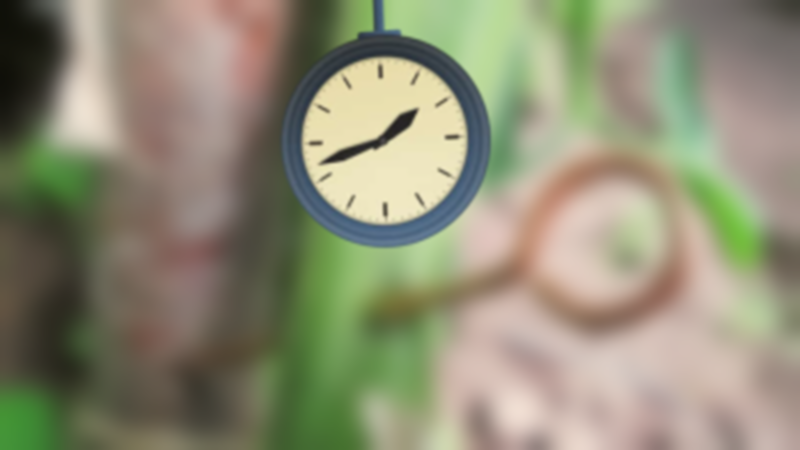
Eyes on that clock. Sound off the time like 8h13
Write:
1h42
